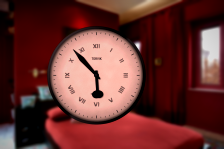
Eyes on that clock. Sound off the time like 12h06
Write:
5h53
